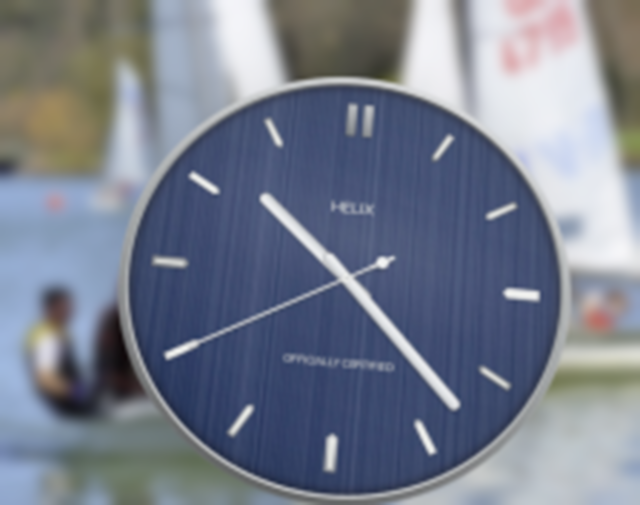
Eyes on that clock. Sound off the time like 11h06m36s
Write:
10h22m40s
